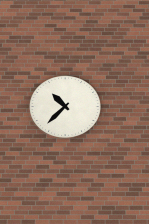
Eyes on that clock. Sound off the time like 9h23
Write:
10h37
